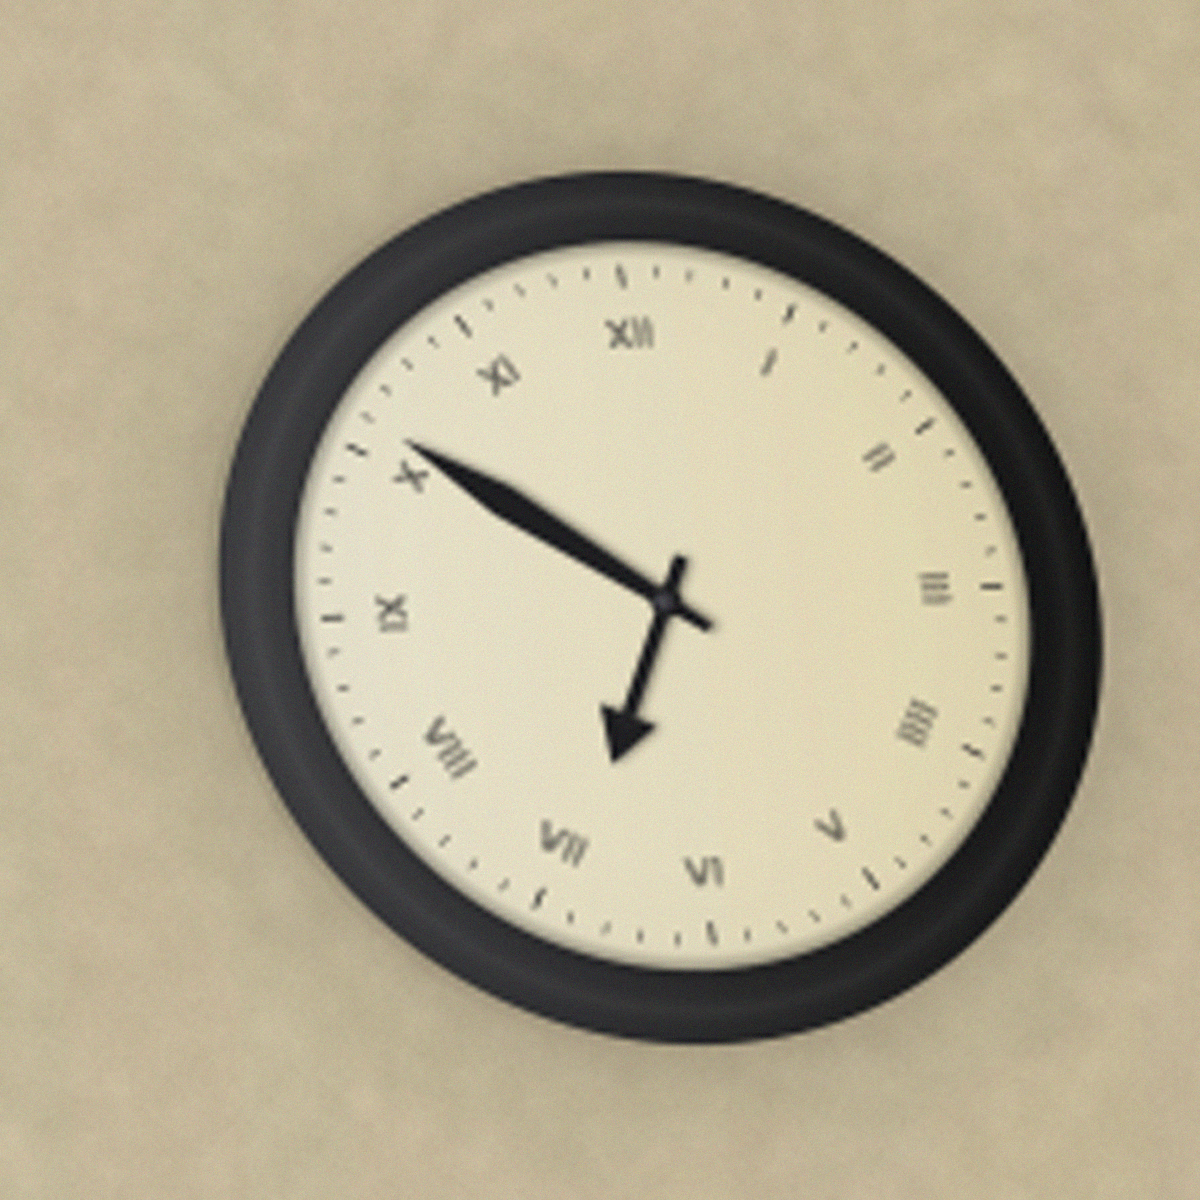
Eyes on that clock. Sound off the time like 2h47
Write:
6h51
